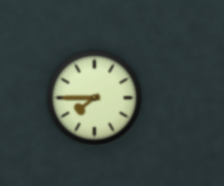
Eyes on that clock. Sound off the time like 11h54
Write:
7h45
